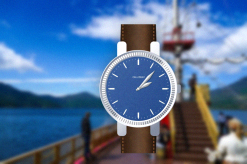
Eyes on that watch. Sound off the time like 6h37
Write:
2h07
